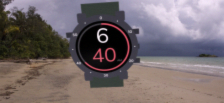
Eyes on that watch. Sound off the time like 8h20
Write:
6h40
